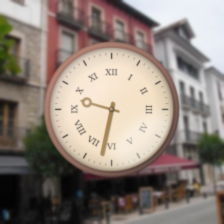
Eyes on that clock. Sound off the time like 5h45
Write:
9h32
